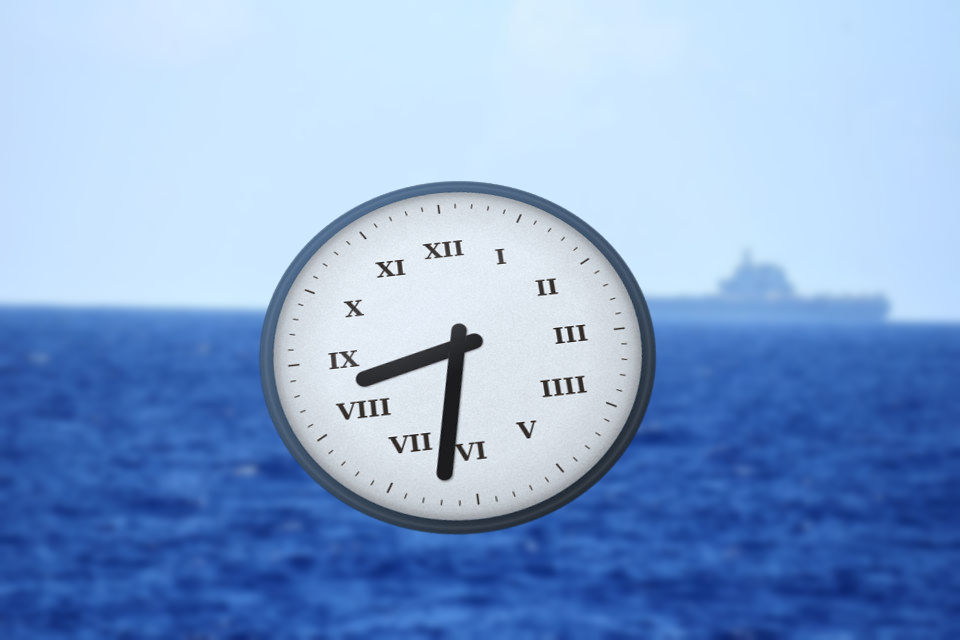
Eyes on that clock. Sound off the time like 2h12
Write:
8h32
